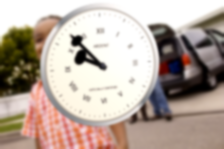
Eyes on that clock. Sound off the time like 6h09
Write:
9h53
